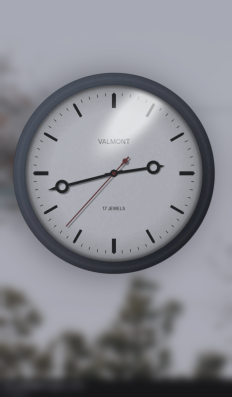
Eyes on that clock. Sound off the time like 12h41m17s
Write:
2h42m37s
